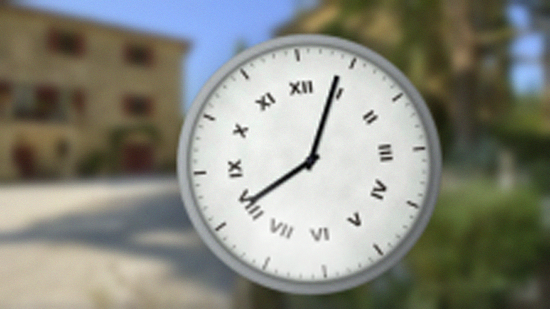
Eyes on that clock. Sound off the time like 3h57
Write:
8h04
